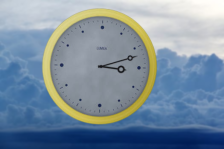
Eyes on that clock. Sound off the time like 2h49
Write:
3h12
